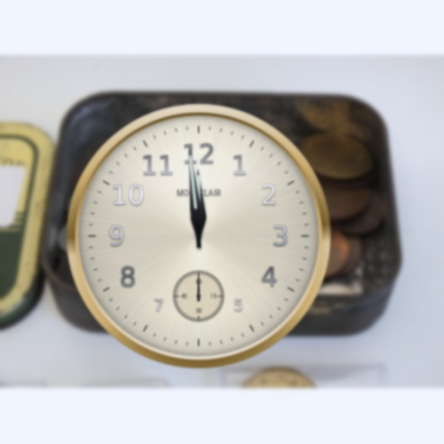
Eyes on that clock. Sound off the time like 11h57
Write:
11h59
